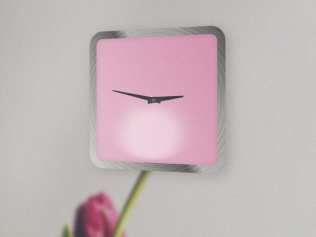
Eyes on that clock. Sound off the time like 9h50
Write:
2h47
